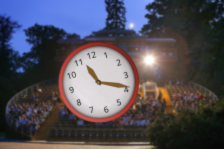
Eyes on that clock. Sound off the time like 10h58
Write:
11h19
